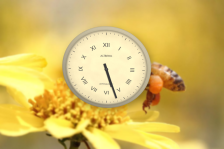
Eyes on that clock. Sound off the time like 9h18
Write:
5h27
